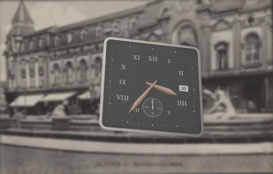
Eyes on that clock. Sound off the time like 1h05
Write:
3h36
